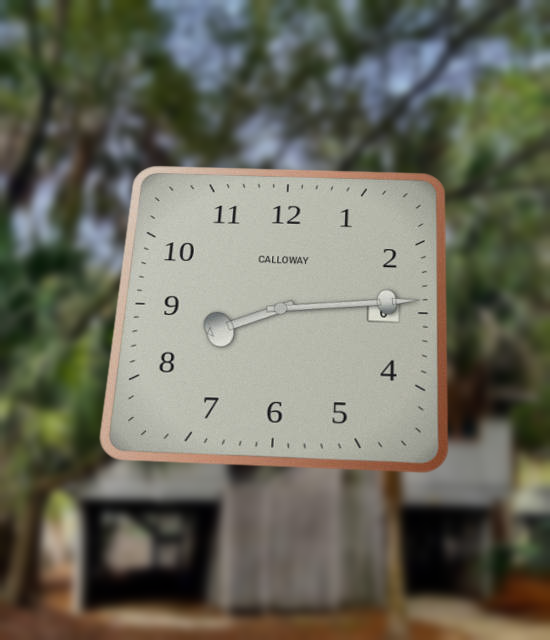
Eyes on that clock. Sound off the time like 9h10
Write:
8h14
